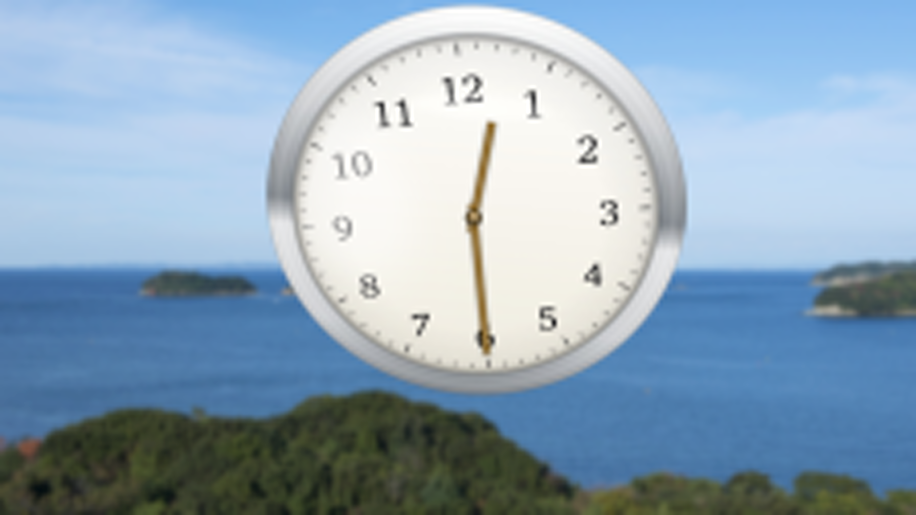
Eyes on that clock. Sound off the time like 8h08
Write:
12h30
